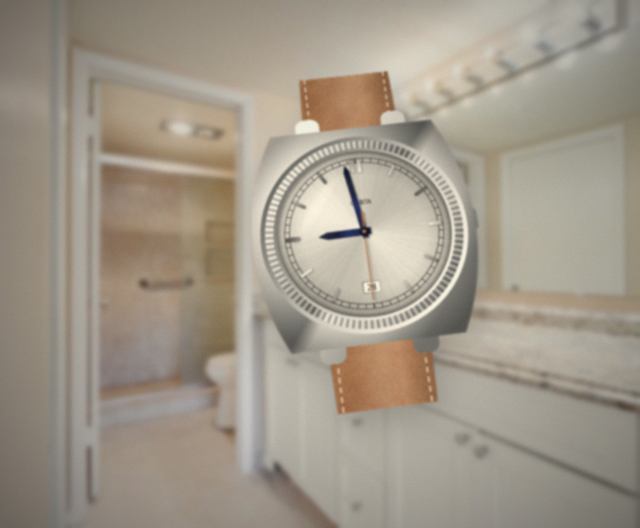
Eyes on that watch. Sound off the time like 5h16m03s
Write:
8h58m30s
